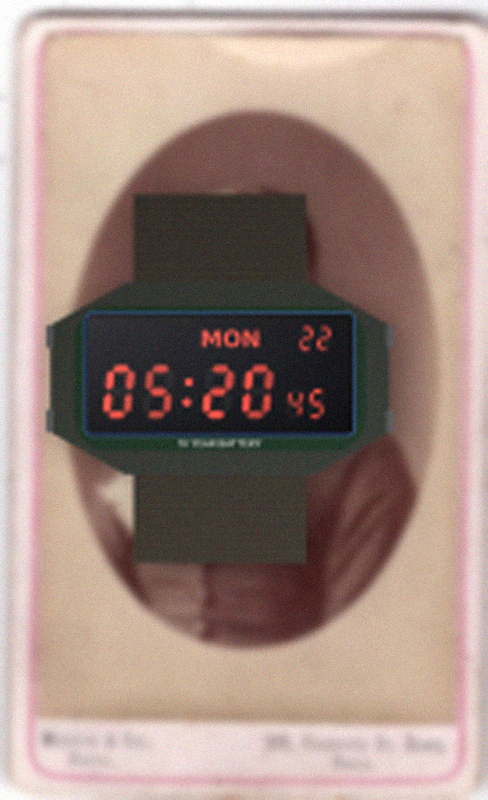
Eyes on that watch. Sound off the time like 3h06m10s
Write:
5h20m45s
